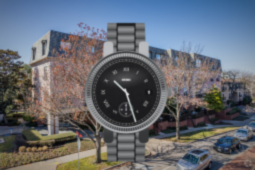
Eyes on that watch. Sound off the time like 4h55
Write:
10h27
